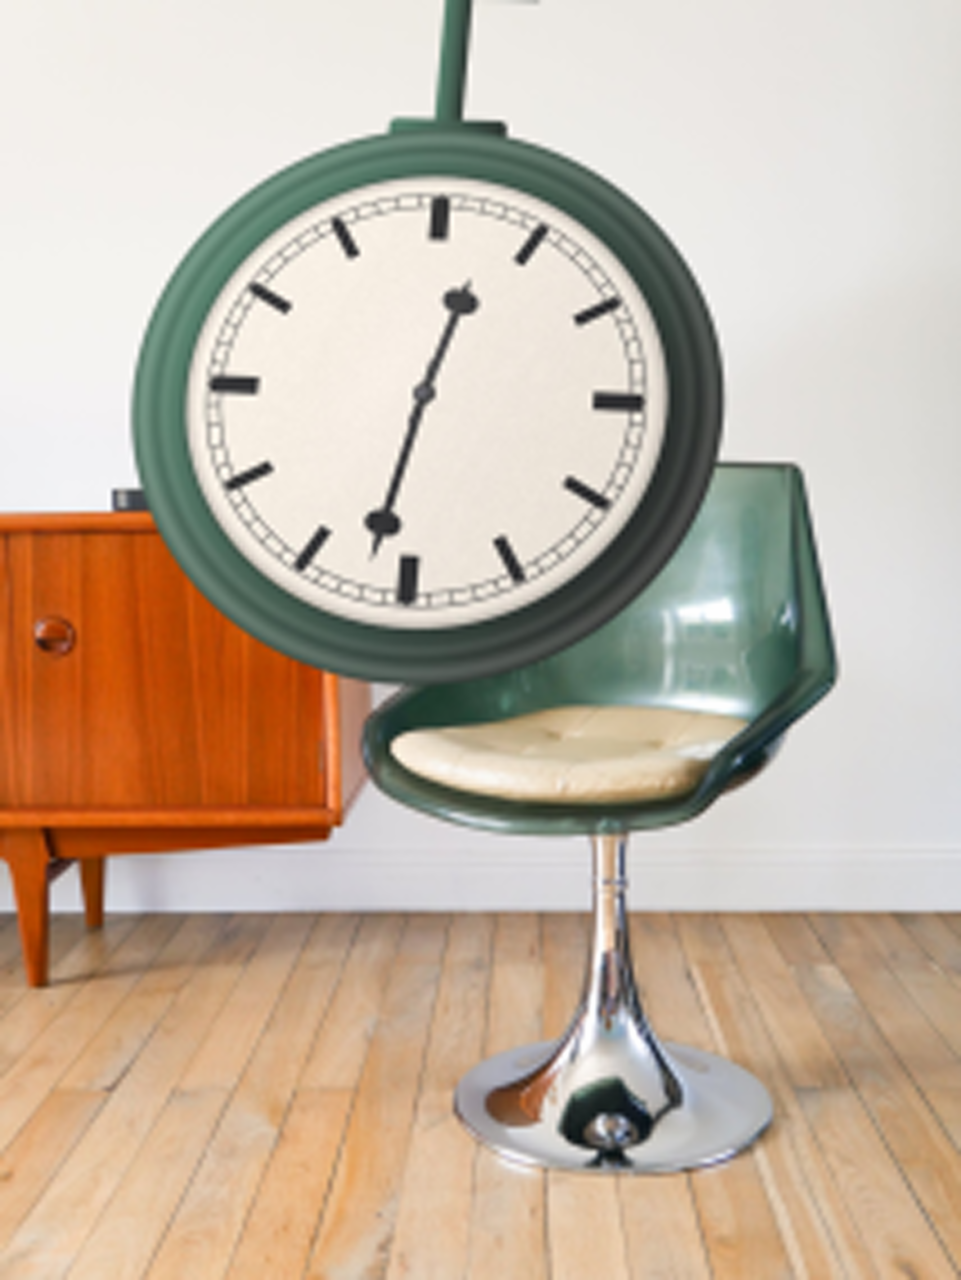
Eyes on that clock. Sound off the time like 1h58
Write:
12h32
